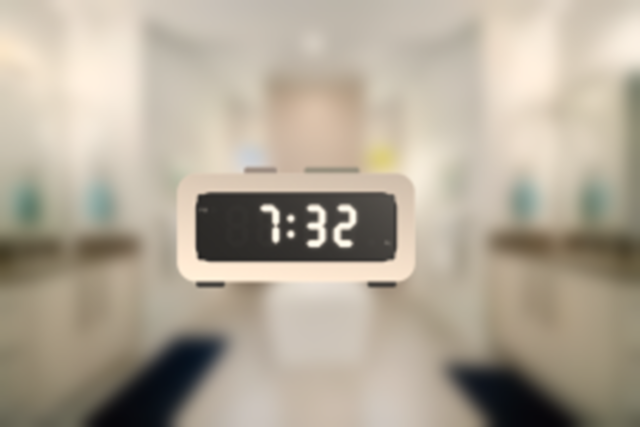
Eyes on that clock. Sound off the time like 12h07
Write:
7h32
